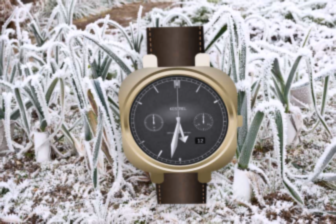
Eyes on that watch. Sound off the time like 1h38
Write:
5h32
